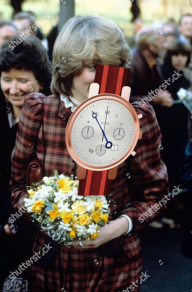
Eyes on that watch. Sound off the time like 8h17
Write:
4h54
